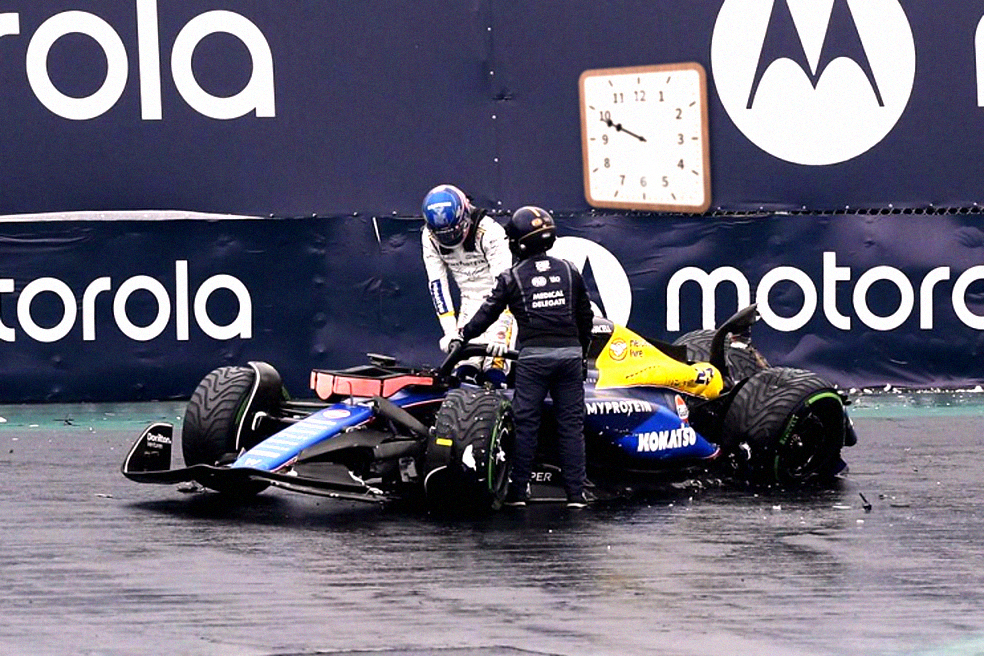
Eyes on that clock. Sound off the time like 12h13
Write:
9h49
